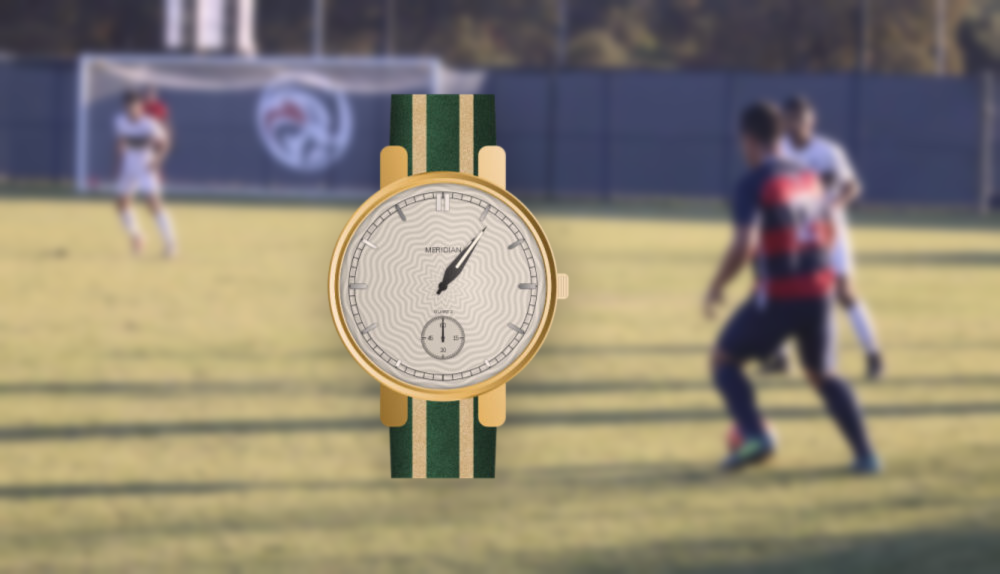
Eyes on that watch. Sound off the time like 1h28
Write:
1h06
